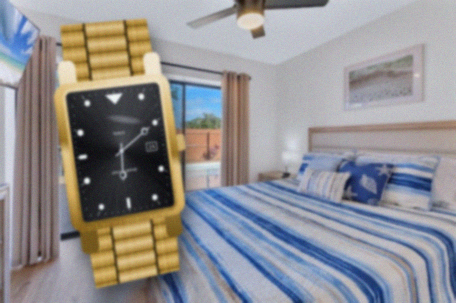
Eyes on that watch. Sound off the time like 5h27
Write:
6h10
